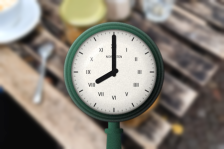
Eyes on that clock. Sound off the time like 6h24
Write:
8h00
